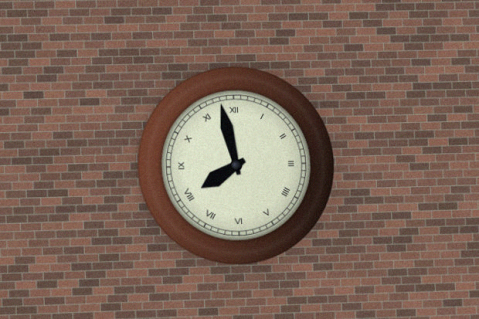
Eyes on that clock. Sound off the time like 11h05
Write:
7h58
